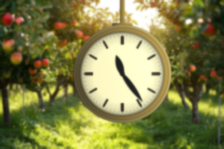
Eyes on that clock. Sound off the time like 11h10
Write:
11h24
